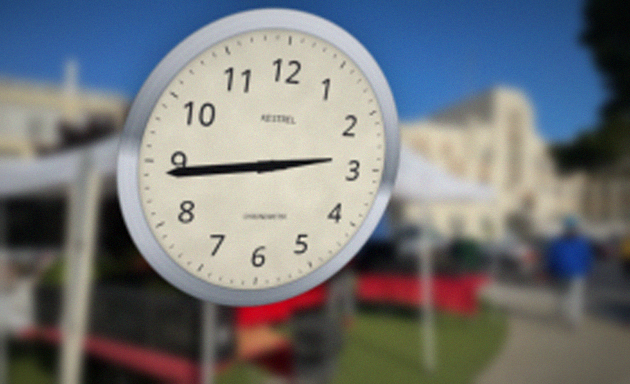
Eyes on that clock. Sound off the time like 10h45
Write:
2h44
